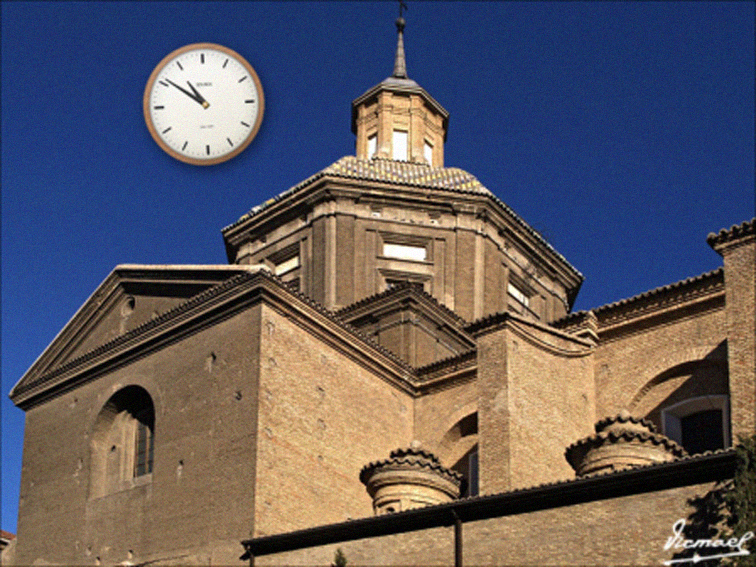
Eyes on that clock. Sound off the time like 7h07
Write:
10h51
